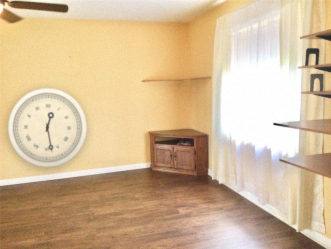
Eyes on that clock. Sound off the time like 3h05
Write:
12h28
